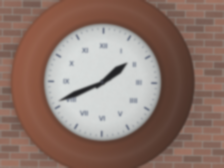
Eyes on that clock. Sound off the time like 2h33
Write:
1h41
